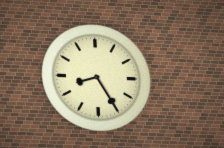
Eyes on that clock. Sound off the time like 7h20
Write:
8h25
